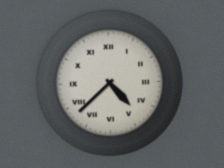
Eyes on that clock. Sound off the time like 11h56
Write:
4h38
